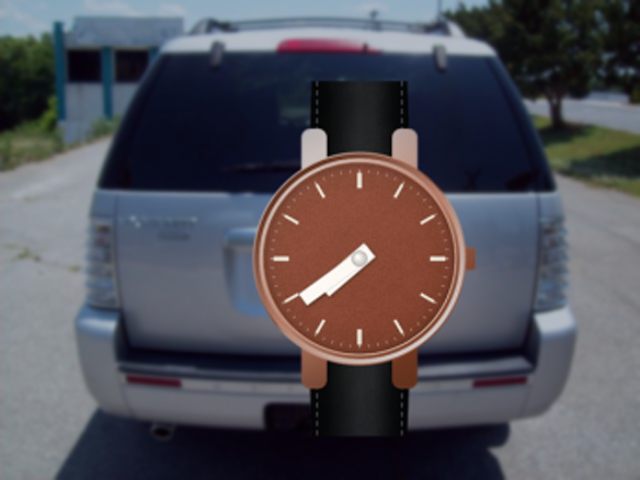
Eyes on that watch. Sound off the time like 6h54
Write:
7h39
